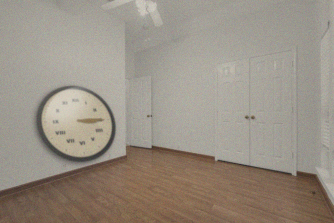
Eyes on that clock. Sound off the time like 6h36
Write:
3h15
